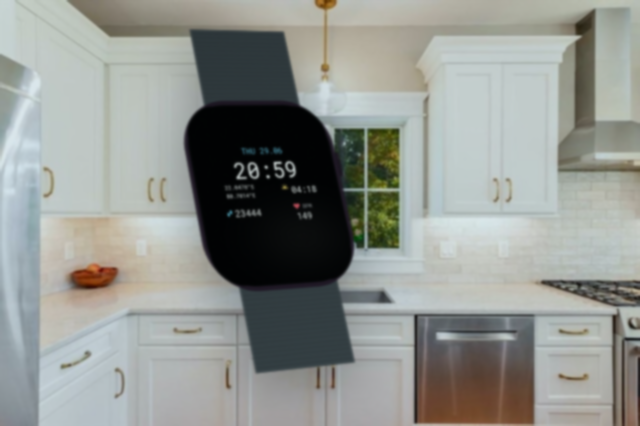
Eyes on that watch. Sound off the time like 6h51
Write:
20h59
